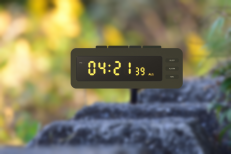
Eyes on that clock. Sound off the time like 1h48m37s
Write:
4h21m39s
